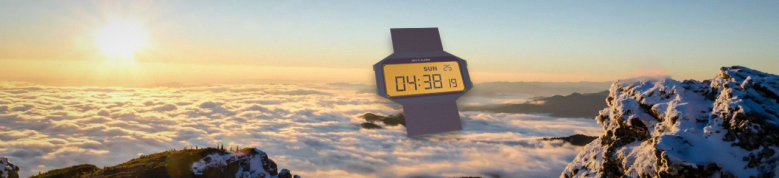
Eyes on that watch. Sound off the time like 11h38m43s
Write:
4h38m19s
